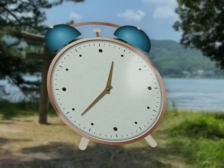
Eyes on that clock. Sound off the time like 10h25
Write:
12h38
